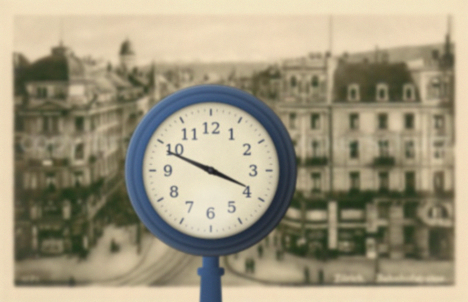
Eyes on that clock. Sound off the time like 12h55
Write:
3h49
